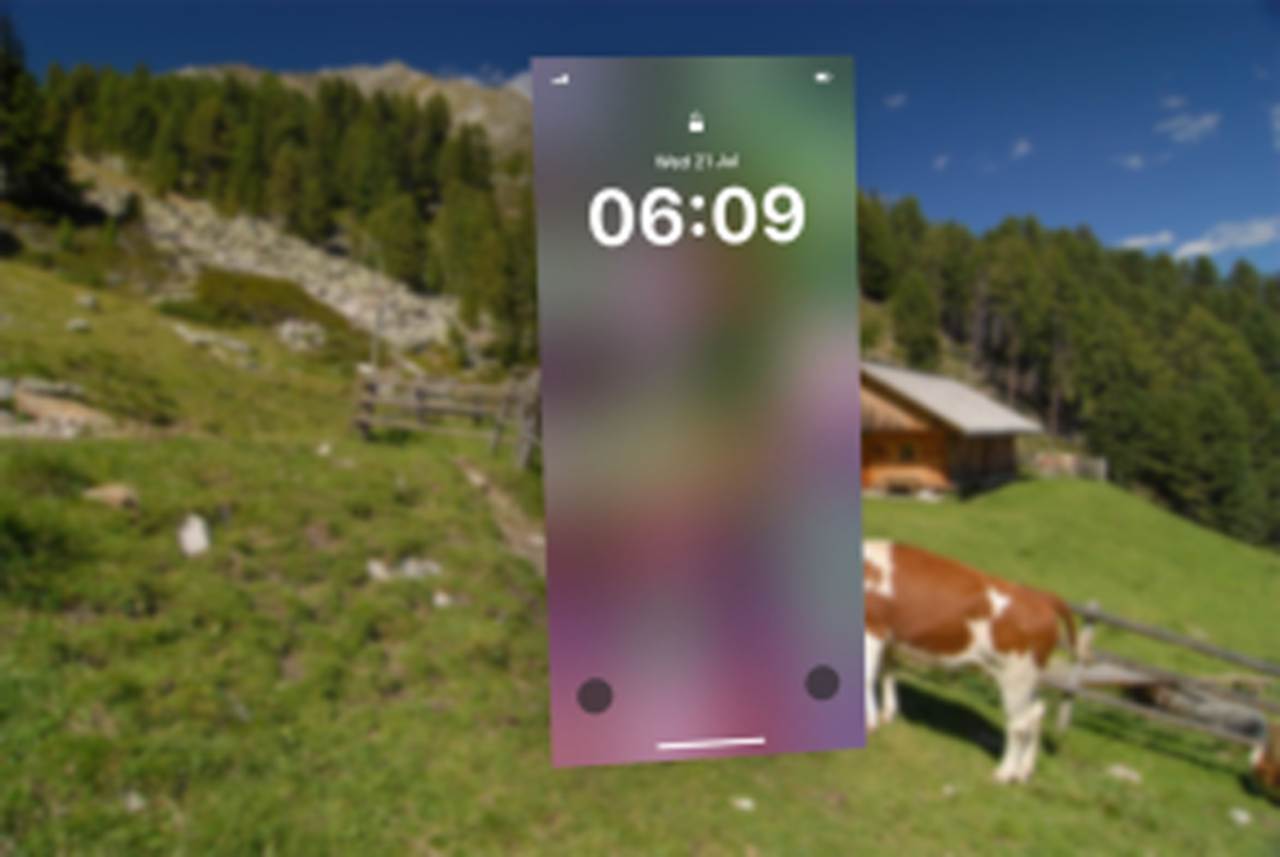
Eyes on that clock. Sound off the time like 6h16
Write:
6h09
